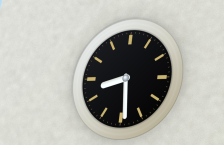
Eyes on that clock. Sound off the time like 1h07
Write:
8h29
